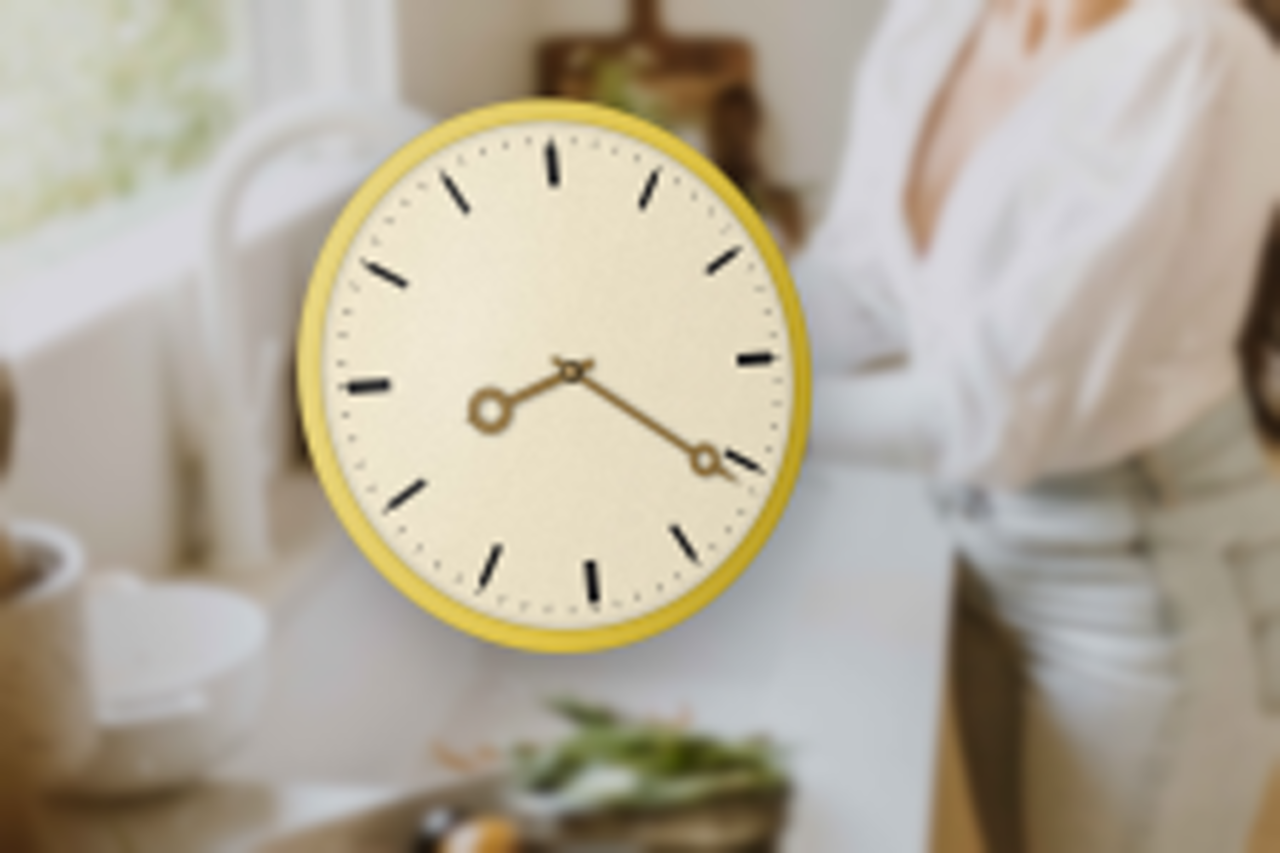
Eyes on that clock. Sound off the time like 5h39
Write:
8h21
